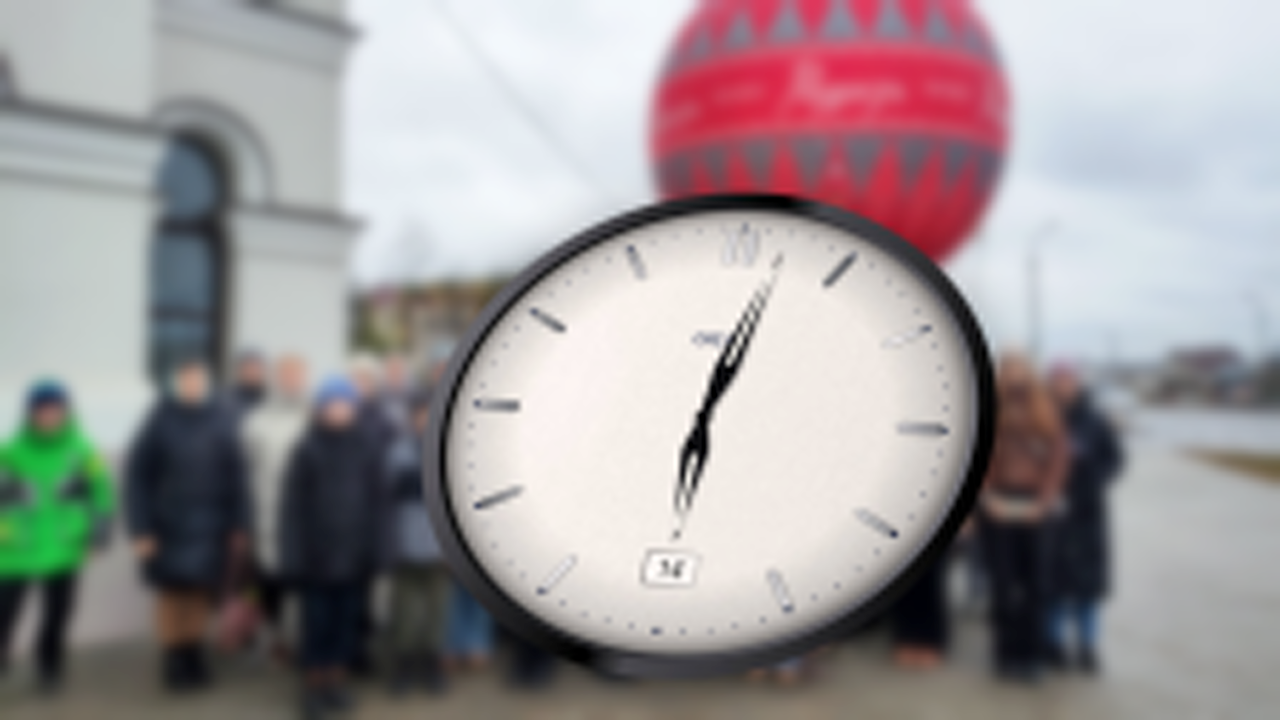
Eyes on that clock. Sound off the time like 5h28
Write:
6h02
